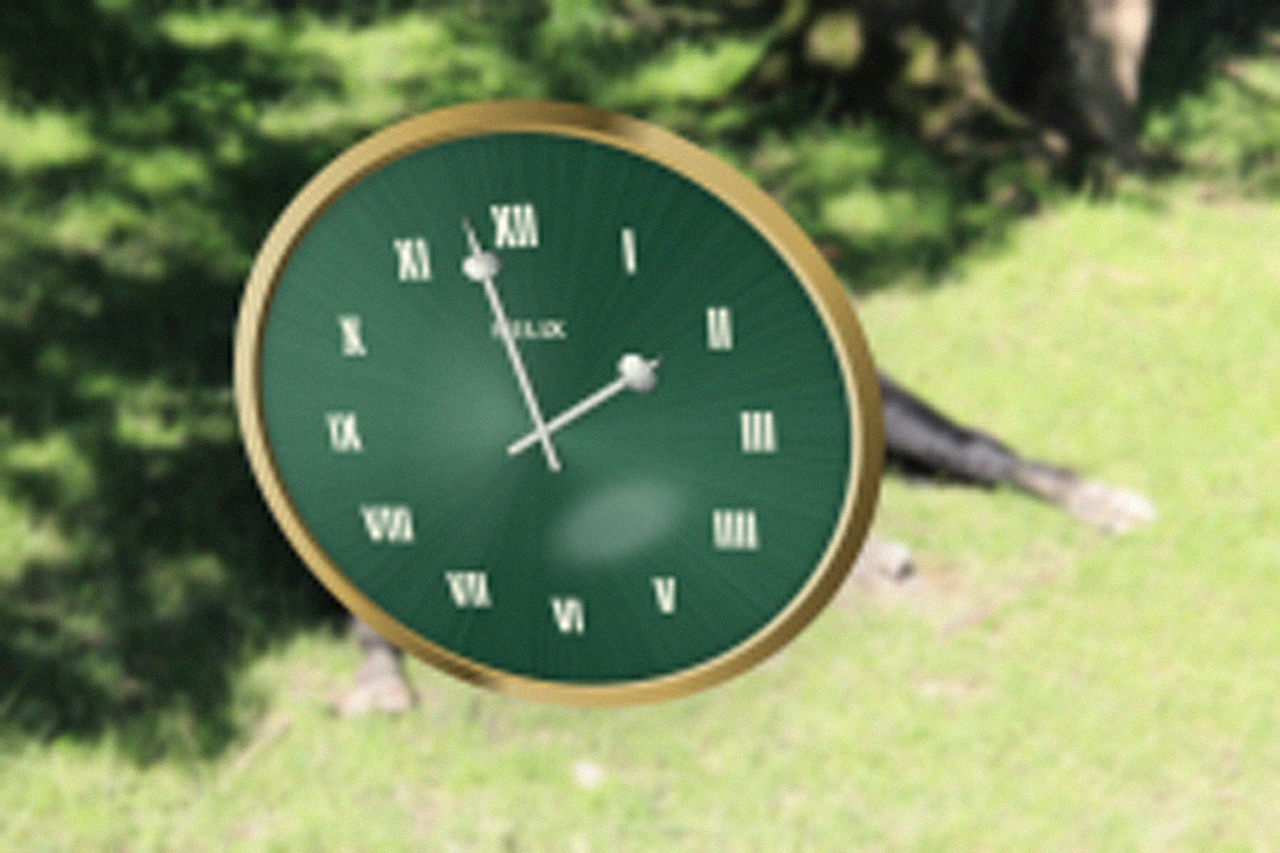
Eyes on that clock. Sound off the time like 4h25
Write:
1h58
